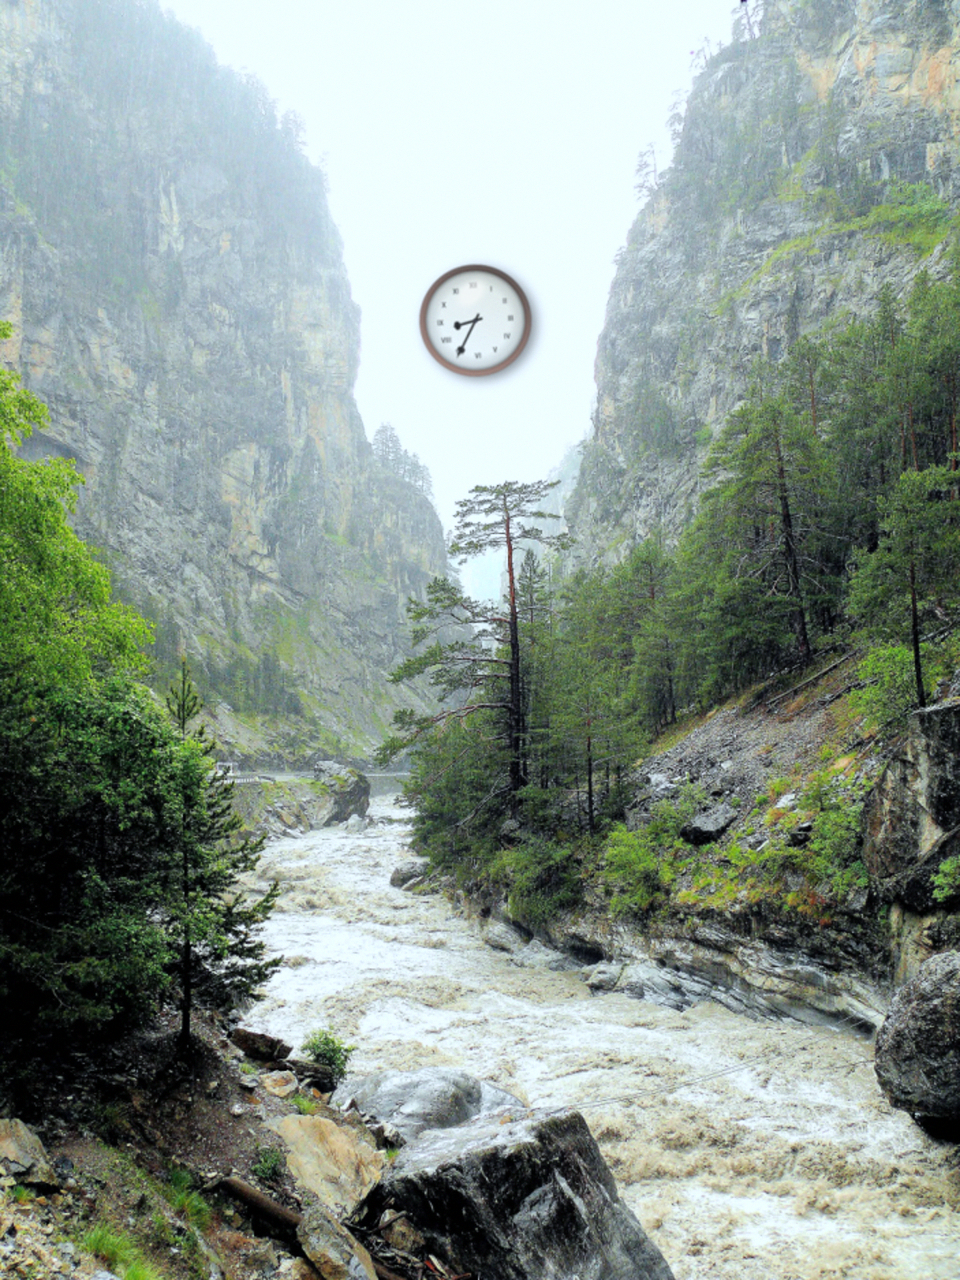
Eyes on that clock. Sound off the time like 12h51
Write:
8h35
